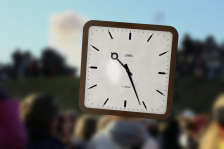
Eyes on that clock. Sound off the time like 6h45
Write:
10h26
